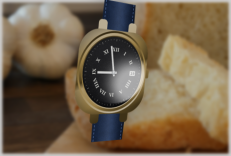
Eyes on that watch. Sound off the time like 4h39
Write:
8h58
